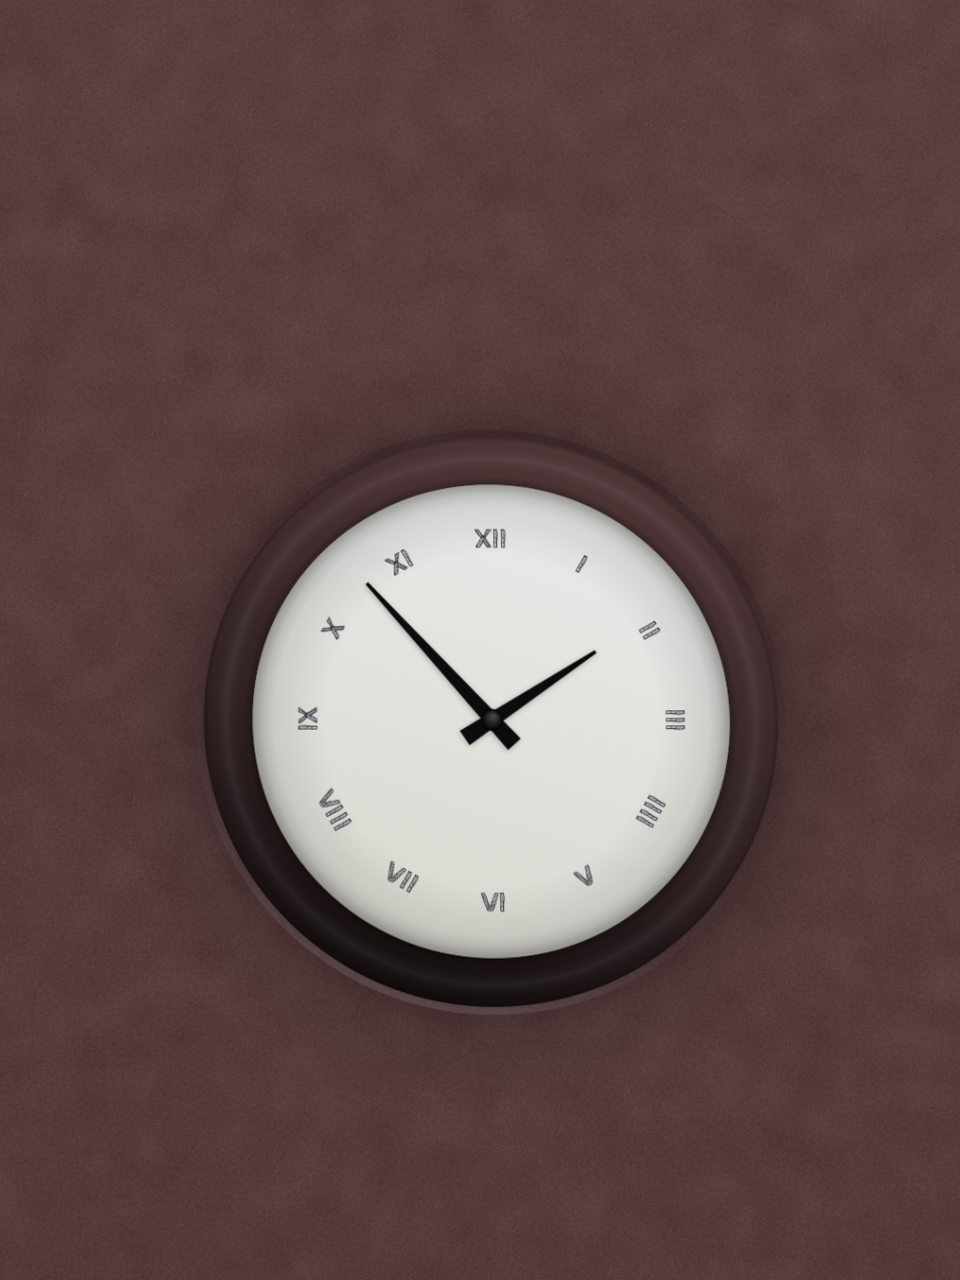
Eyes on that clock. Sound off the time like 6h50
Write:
1h53
